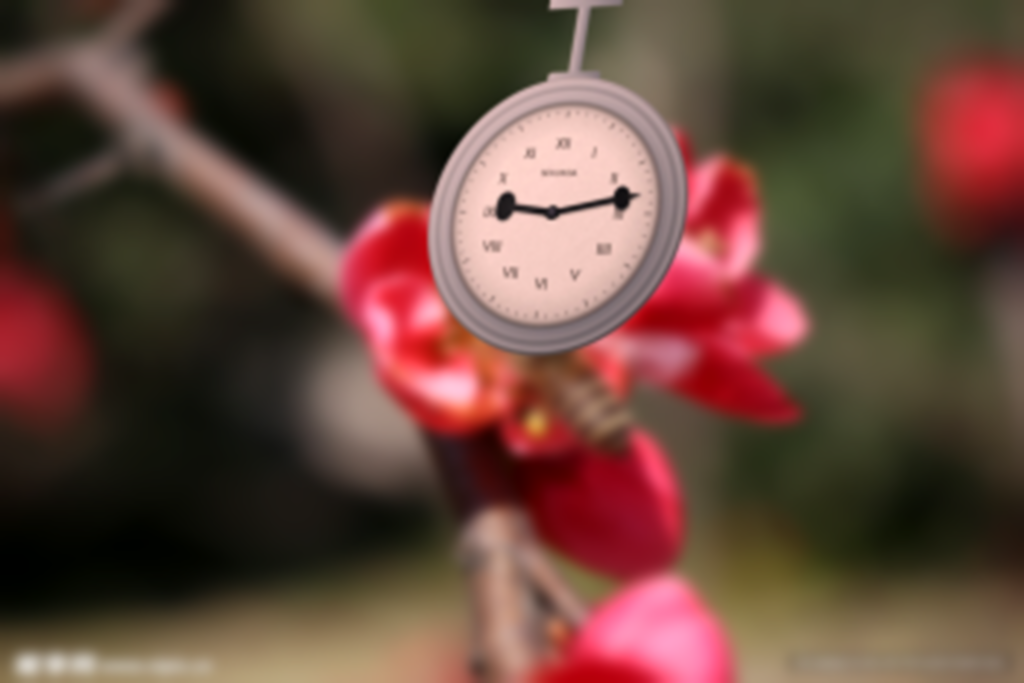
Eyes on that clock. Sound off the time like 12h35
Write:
9h13
